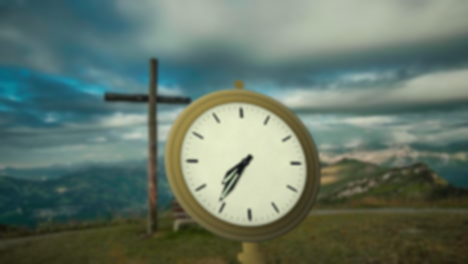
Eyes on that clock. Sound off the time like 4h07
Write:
7h36
